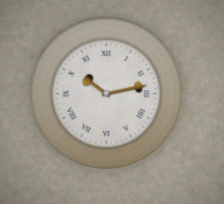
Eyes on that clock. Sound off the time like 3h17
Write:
10h13
